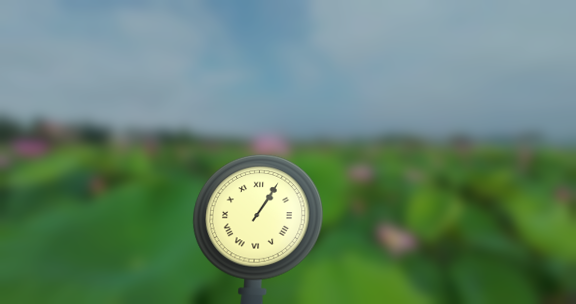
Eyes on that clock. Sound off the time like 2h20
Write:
1h05
